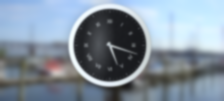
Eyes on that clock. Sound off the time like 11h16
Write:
5h18
